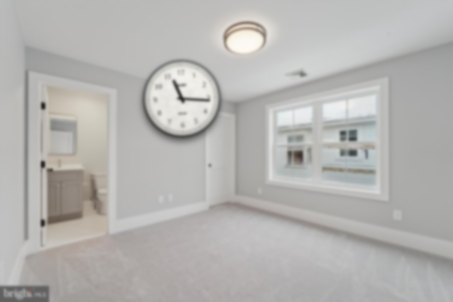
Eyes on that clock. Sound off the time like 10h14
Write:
11h16
